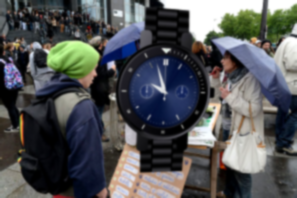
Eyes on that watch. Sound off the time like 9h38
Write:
9h57
